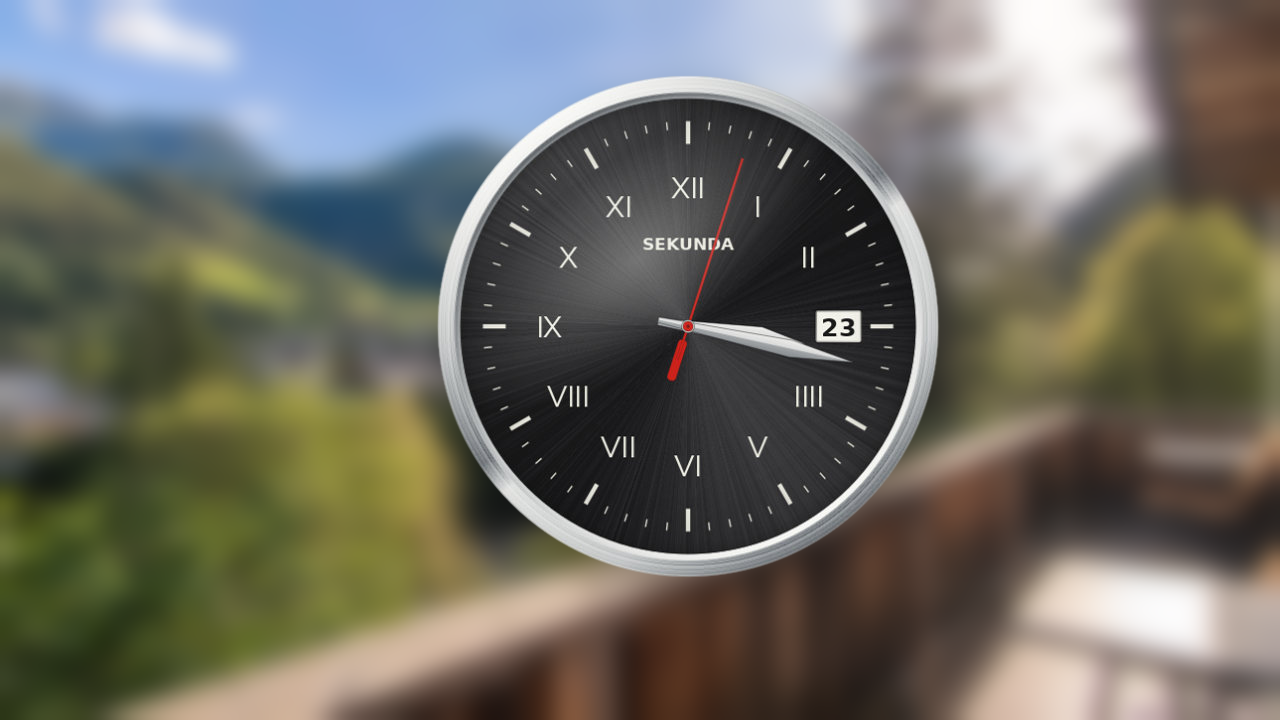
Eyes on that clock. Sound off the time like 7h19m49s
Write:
3h17m03s
